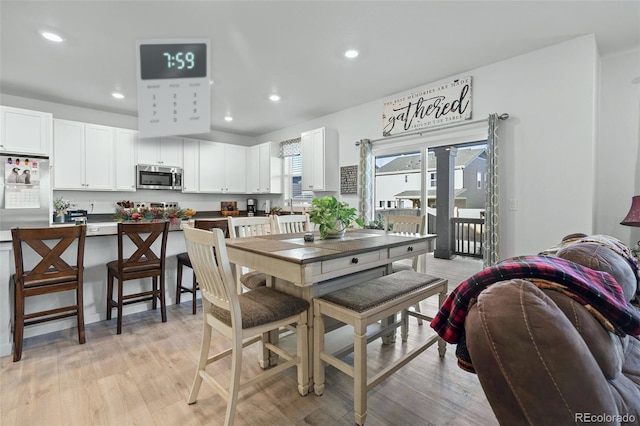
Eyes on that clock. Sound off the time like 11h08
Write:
7h59
